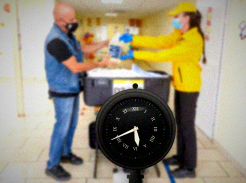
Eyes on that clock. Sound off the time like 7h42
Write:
5h41
